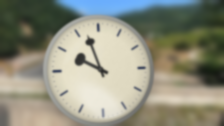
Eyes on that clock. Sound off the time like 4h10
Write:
9h57
